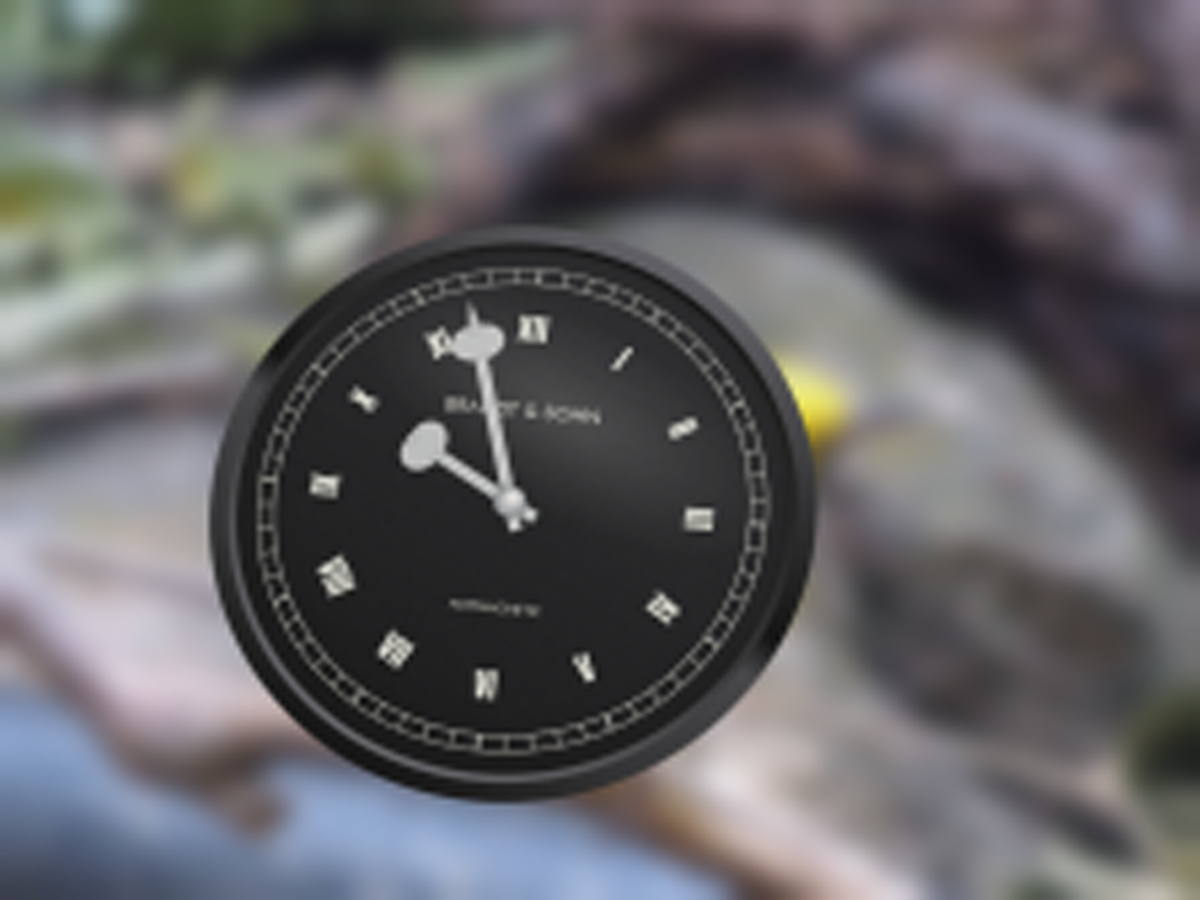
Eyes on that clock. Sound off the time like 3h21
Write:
9h57
